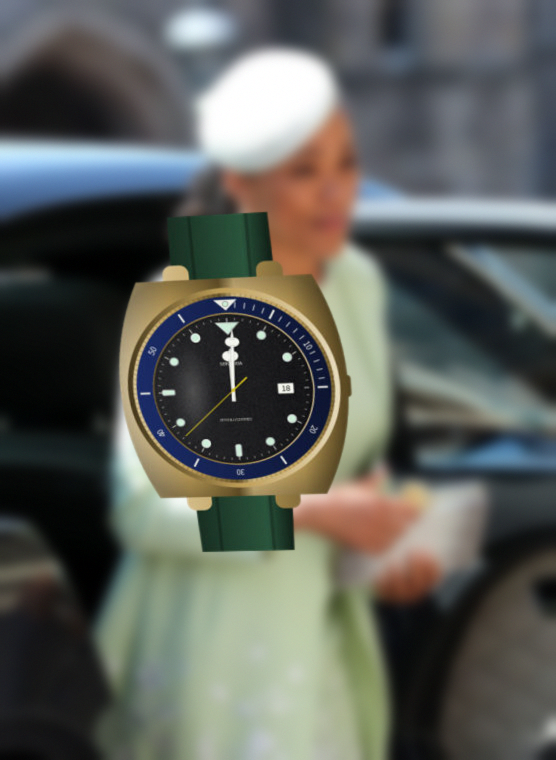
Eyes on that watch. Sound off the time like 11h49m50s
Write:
12h00m38s
